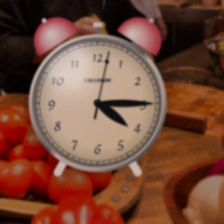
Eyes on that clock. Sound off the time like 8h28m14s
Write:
4h15m02s
